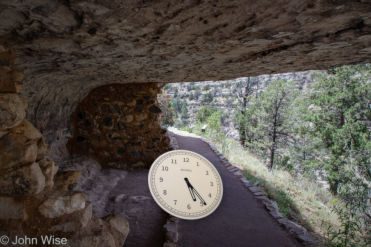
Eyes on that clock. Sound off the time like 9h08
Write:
5h24
